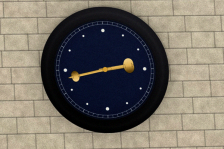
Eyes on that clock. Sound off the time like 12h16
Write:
2h43
